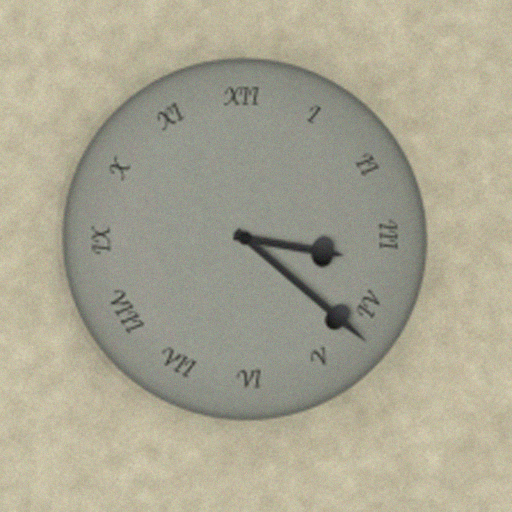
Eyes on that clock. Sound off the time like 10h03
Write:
3h22
